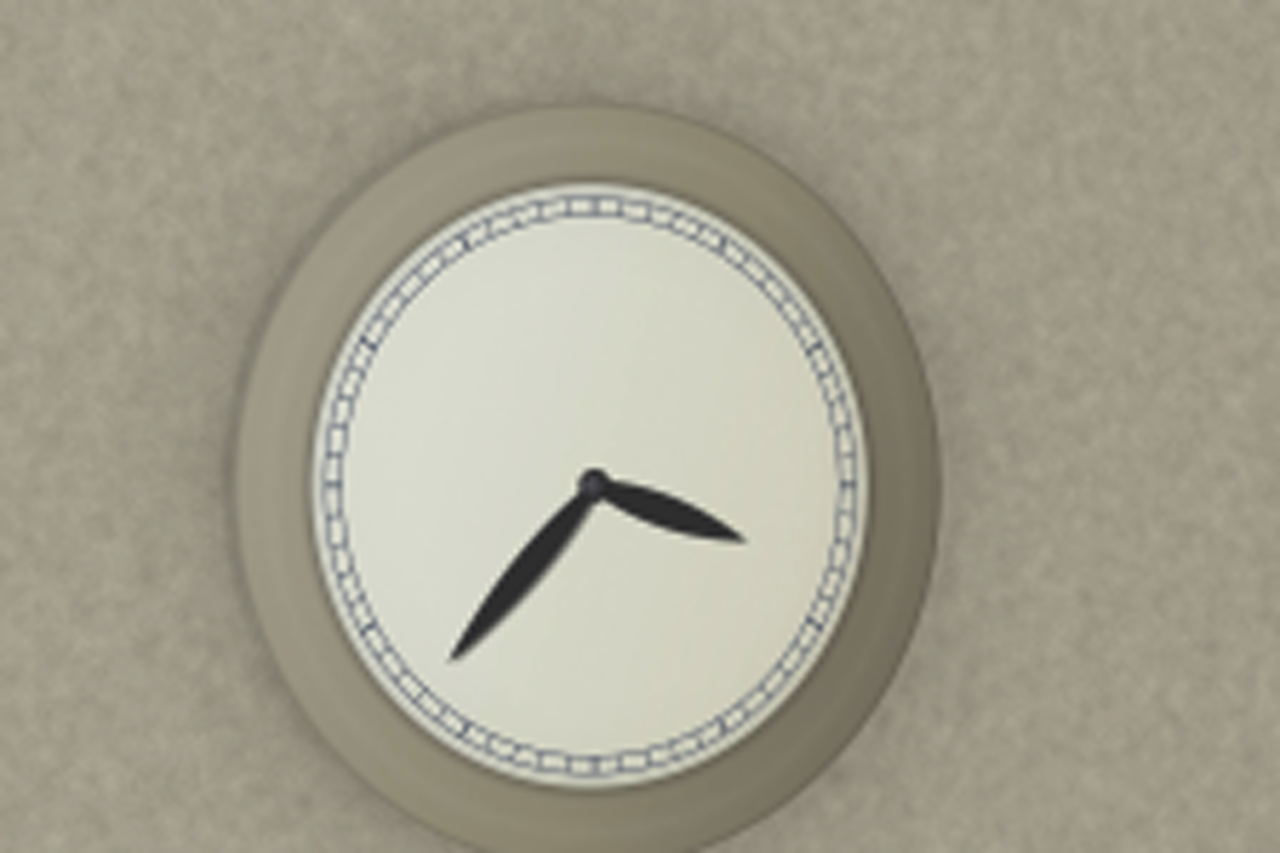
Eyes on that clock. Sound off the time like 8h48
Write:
3h37
